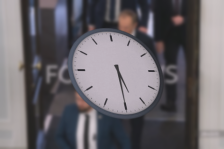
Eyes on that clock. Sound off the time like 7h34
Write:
5h30
